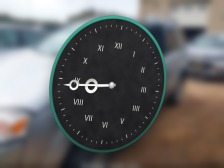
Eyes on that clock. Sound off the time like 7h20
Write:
8h44
